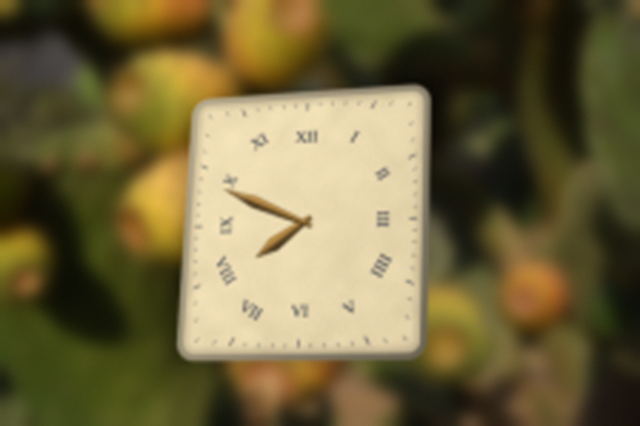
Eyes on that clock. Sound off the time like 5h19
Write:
7h49
